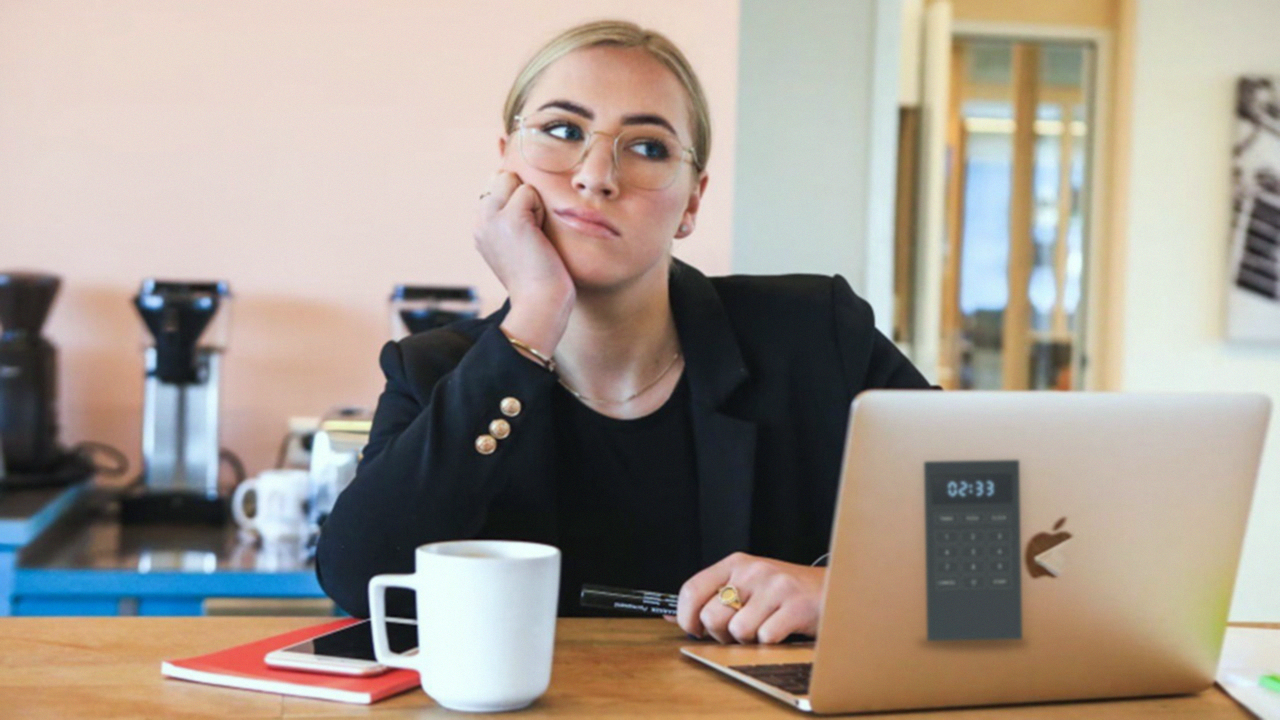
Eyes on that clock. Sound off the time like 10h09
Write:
2h33
